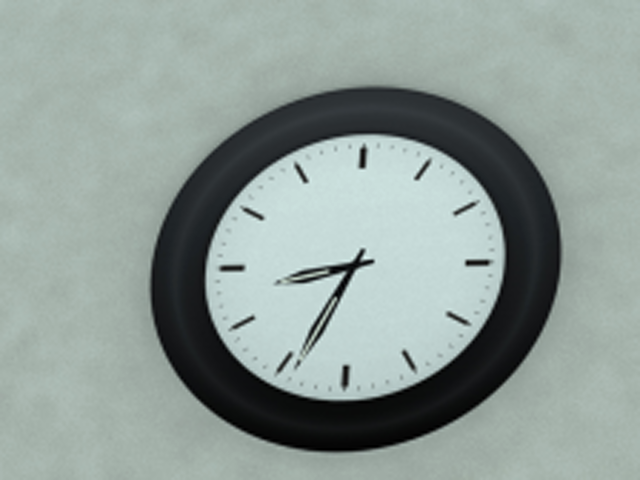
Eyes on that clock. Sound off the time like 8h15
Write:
8h34
